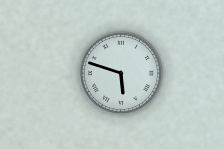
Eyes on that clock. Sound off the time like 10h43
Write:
5h48
